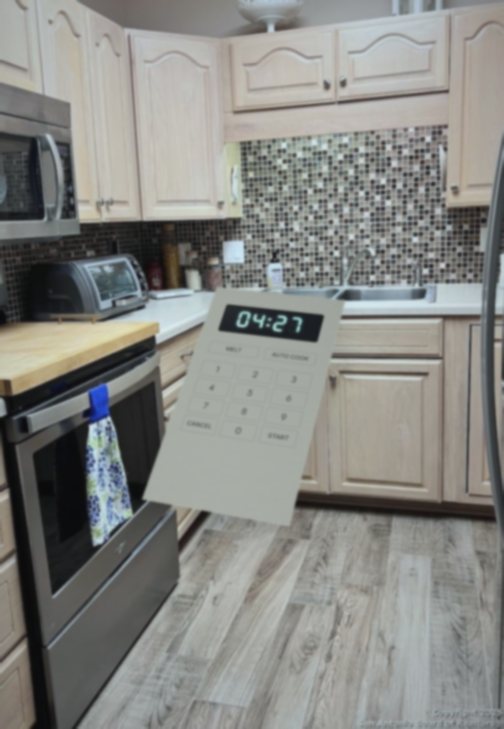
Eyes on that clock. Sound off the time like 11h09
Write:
4h27
